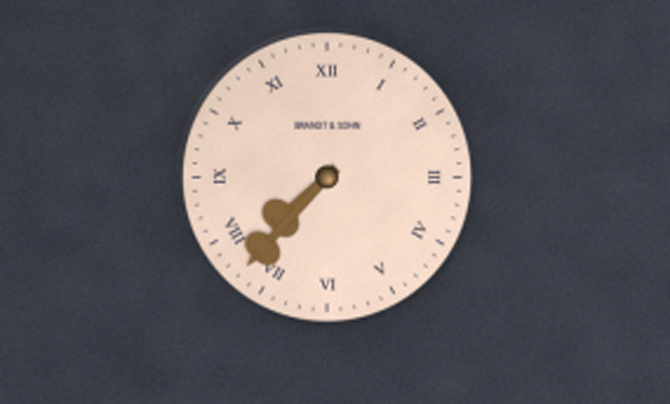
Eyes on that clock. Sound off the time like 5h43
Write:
7h37
